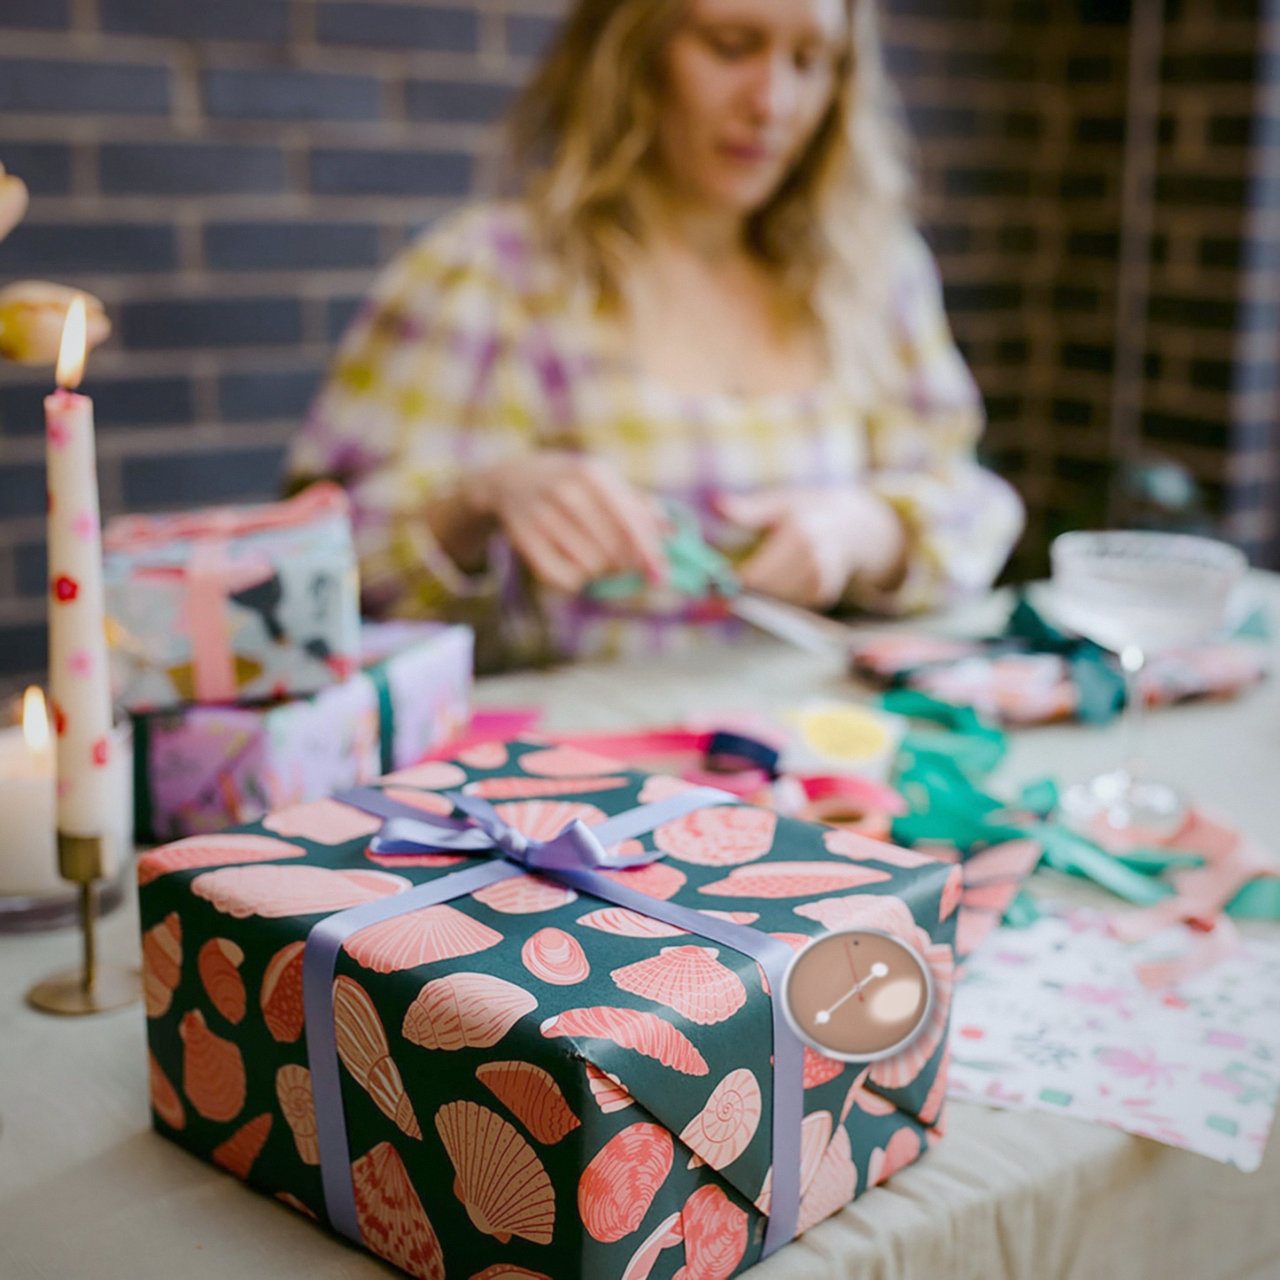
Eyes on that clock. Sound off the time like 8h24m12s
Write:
1h37m58s
